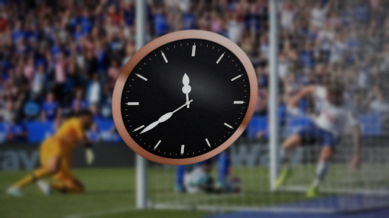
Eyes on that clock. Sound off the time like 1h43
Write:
11h39
